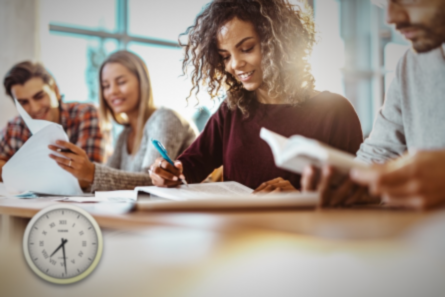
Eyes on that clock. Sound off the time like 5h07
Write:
7h29
